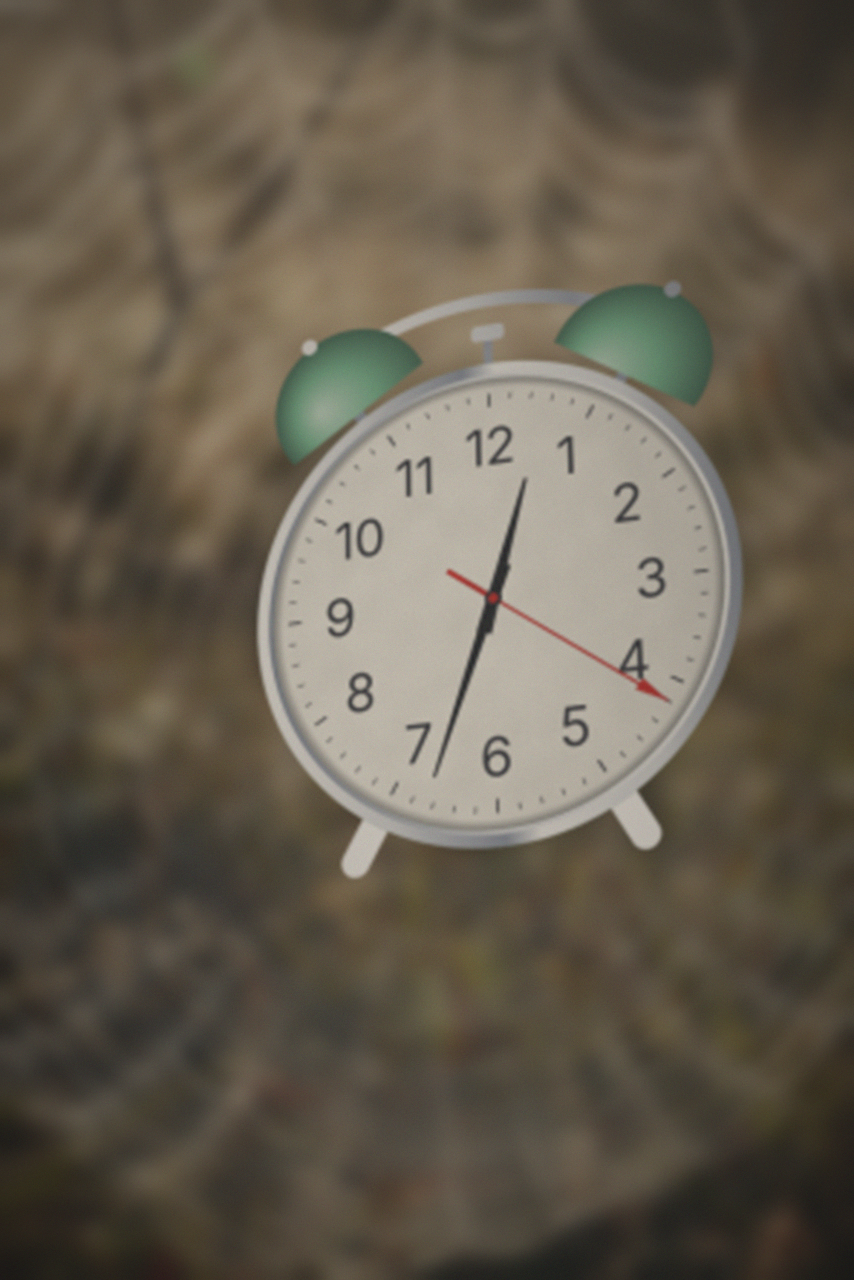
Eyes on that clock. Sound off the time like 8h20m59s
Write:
12h33m21s
